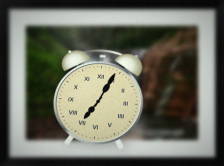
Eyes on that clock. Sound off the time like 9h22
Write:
7h04
